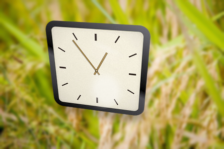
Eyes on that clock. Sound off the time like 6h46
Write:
12h54
